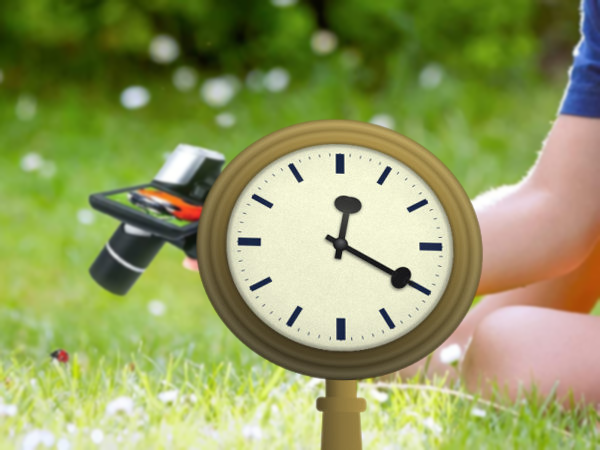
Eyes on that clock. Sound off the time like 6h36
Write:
12h20
